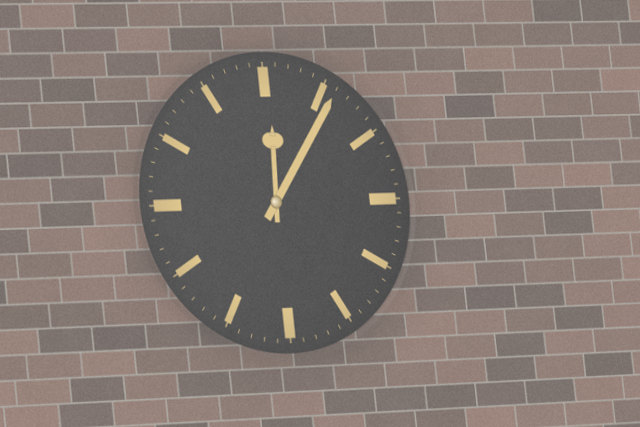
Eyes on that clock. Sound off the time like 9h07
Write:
12h06
